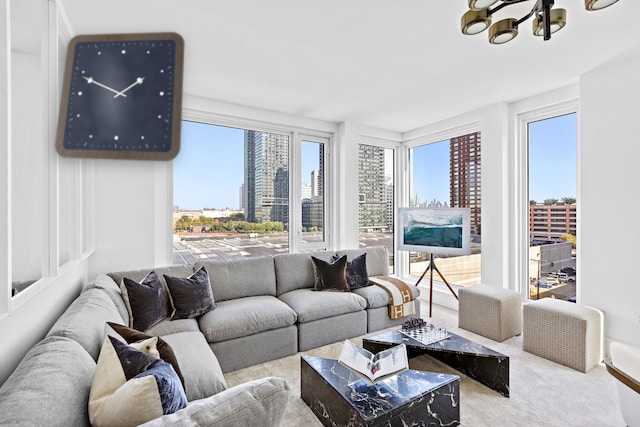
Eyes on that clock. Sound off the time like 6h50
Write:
1h49
